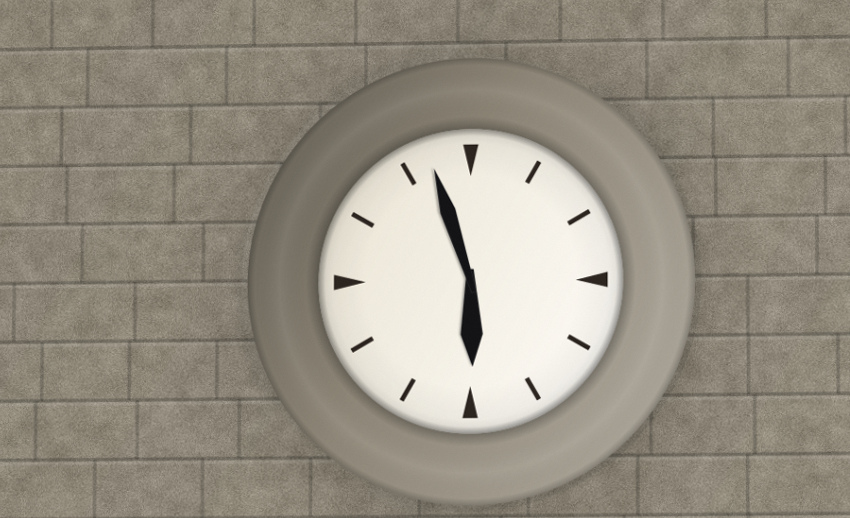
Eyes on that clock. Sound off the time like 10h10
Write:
5h57
